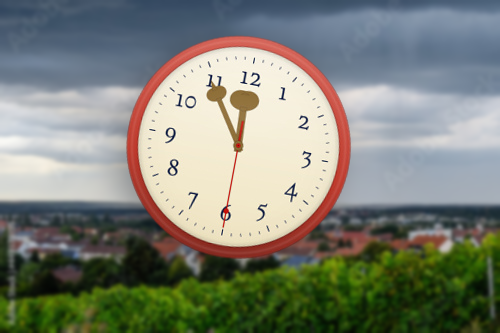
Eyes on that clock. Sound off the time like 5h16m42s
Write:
11h54m30s
